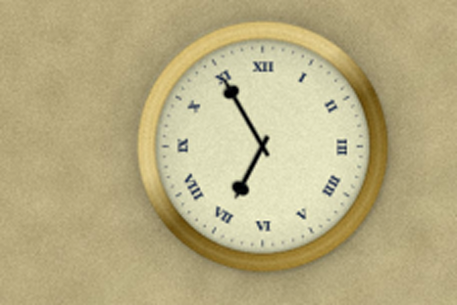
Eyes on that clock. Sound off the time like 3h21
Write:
6h55
